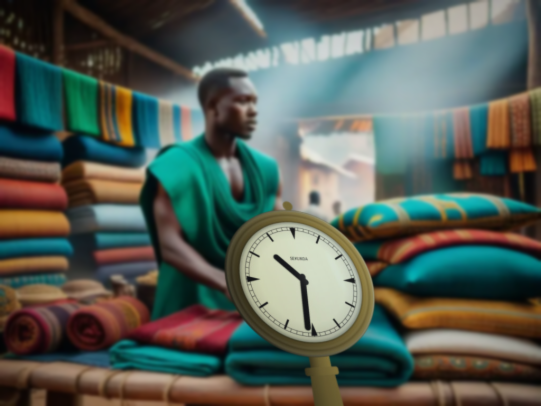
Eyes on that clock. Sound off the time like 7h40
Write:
10h31
